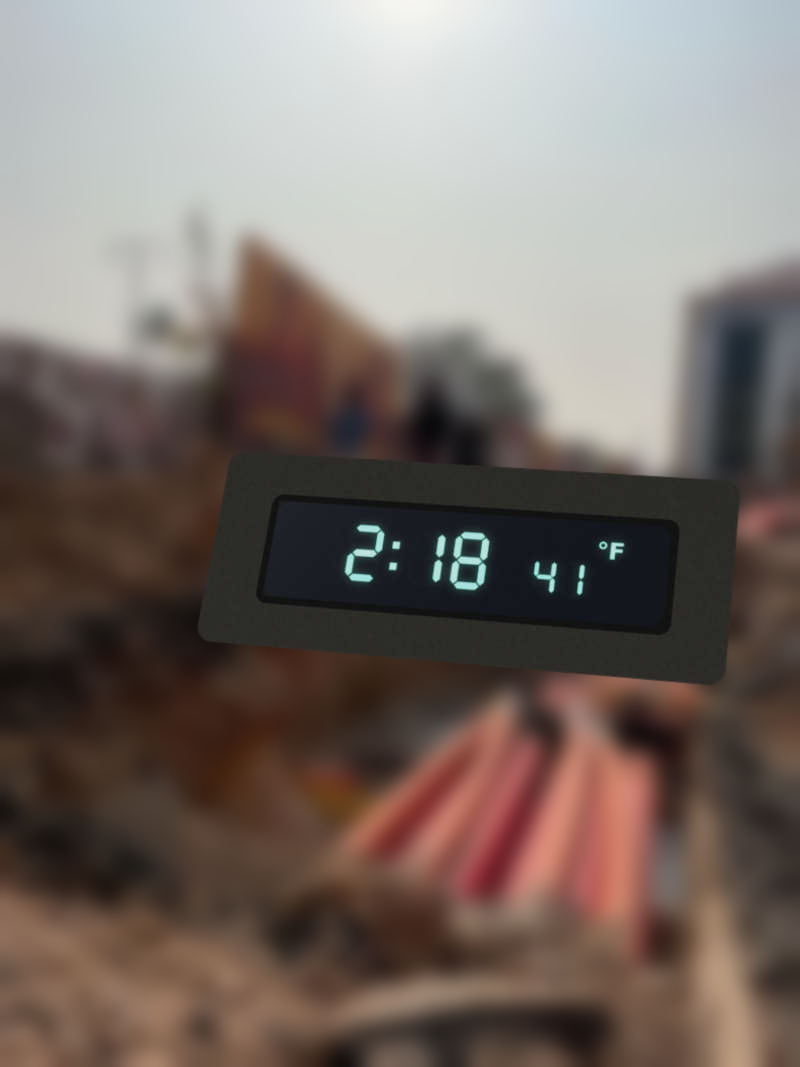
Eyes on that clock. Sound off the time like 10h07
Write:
2h18
